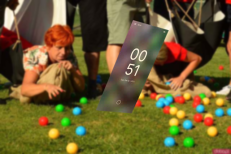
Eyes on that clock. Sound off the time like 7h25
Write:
0h51
